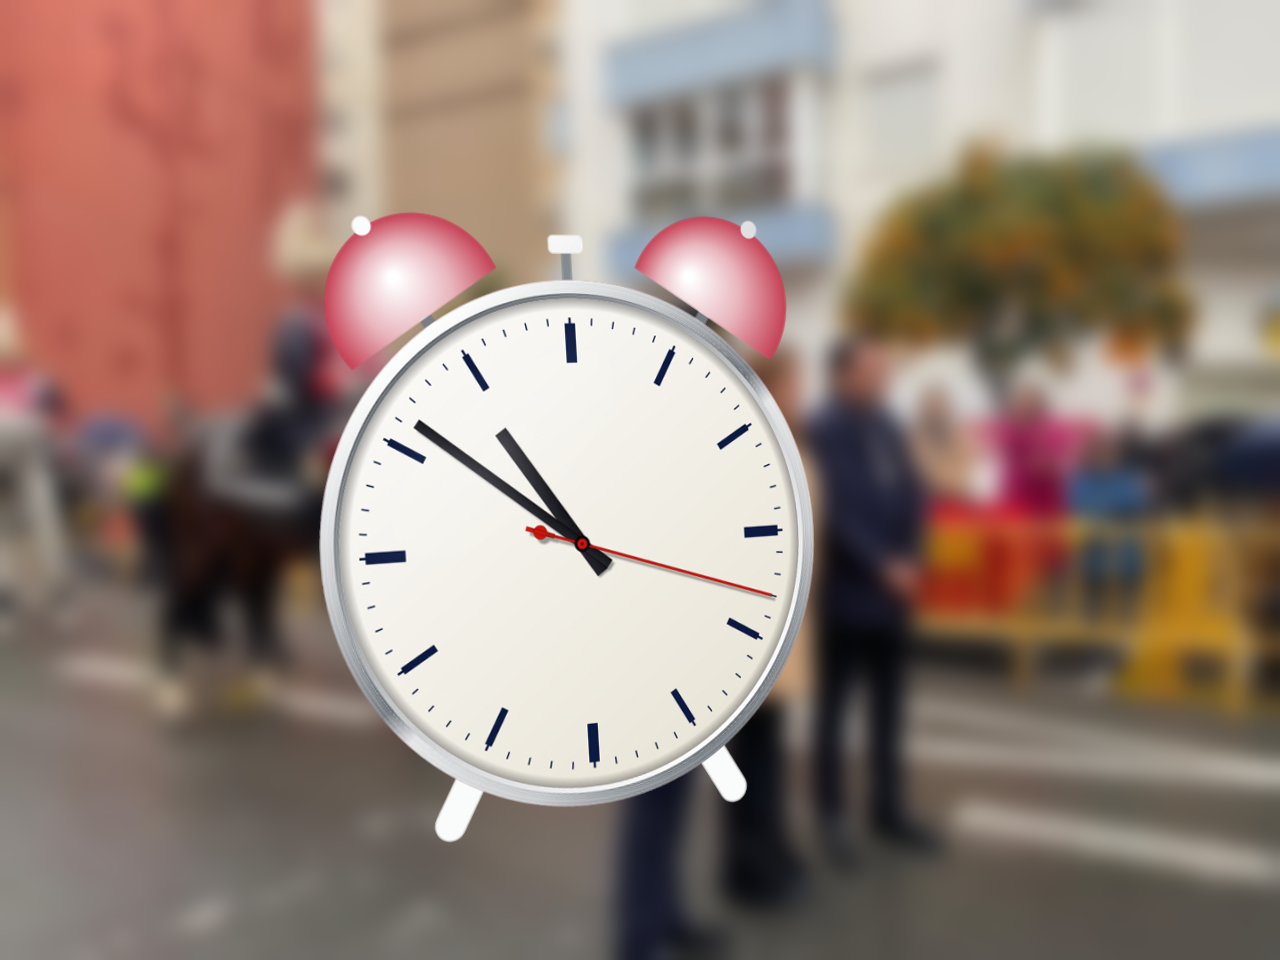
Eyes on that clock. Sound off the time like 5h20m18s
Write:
10h51m18s
